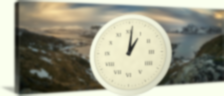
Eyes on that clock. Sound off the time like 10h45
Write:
1h01
